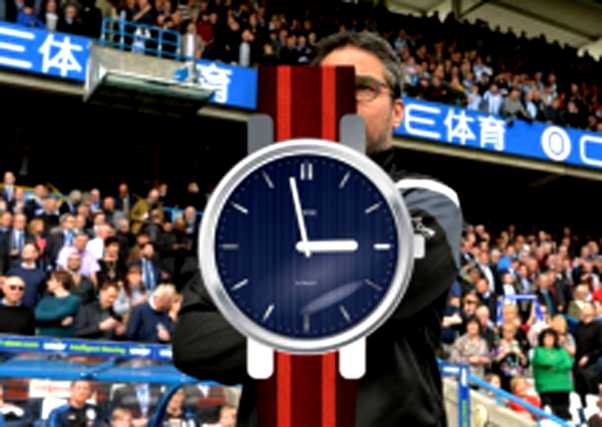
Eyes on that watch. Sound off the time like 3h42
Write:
2h58
